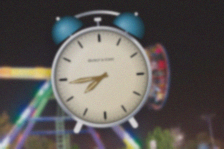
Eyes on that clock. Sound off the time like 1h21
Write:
7h44
